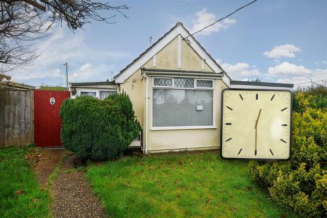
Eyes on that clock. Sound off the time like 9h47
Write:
12h30
